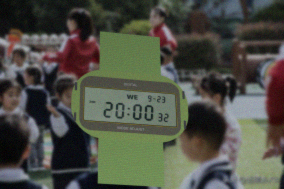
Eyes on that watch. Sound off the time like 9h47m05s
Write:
20h00m32s
